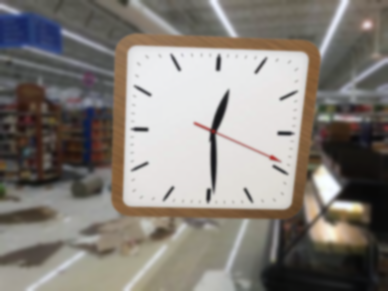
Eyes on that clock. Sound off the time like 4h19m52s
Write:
12h29m19s
